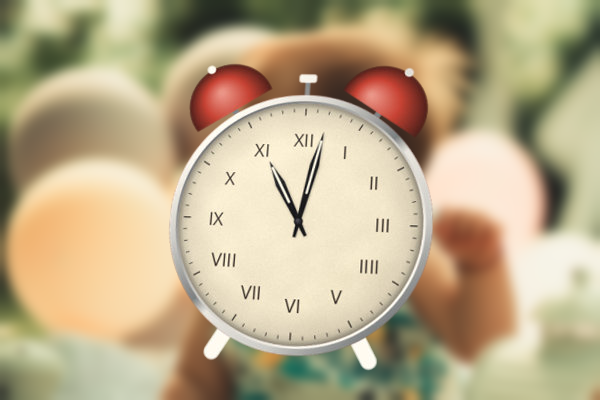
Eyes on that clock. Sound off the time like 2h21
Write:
11h02
